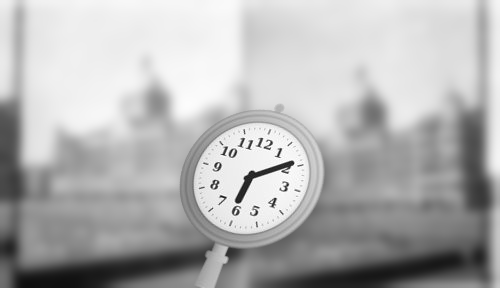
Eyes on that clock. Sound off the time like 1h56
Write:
6h09
